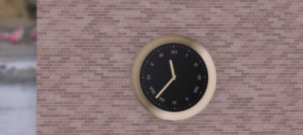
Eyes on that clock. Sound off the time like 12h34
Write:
11h37
